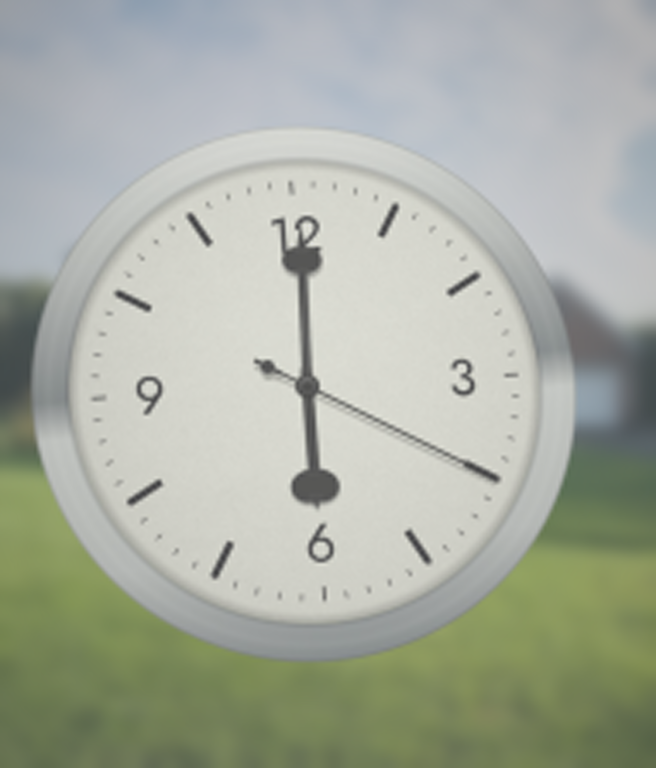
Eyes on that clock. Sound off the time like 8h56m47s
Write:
6h00m20s
